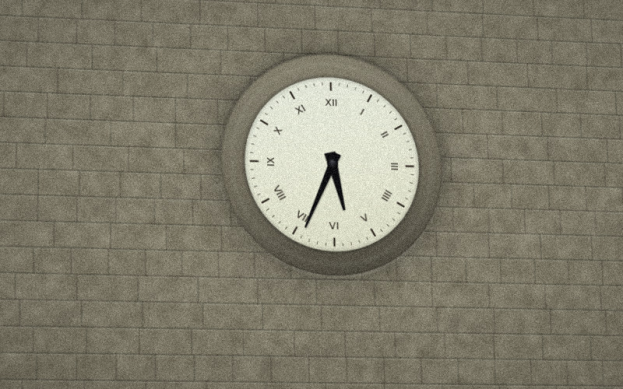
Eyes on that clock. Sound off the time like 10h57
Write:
5h34
